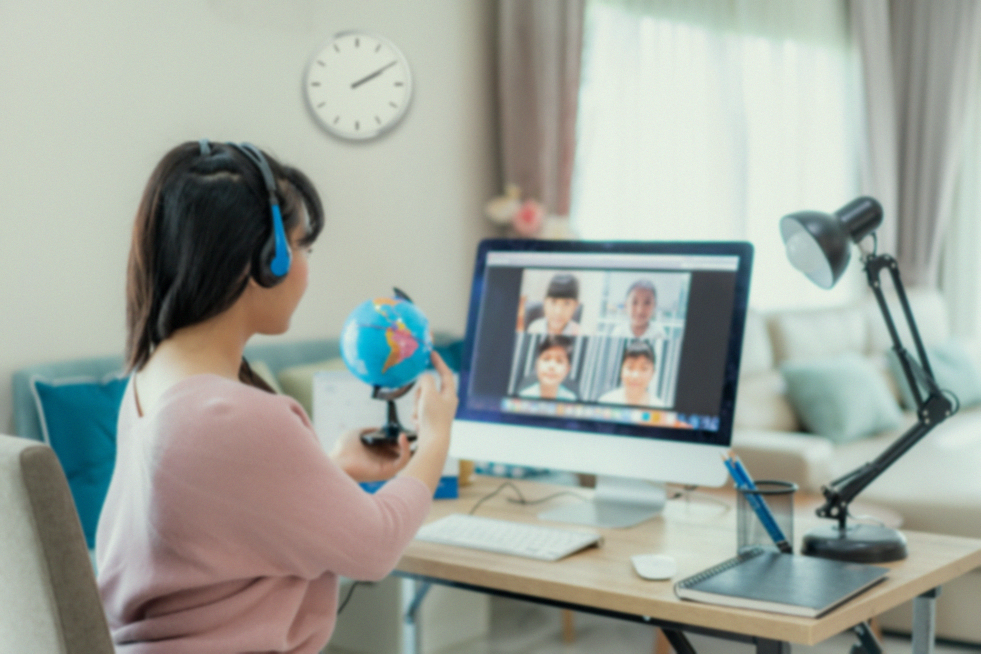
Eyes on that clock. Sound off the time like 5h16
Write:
2h10
